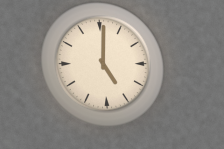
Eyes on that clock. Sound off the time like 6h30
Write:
5h01
